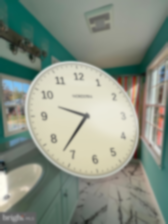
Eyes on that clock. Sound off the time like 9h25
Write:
9h37
